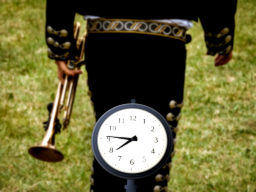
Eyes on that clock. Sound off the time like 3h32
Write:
7h46
